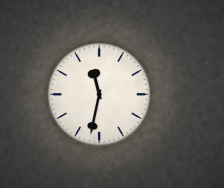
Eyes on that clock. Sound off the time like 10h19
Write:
11h32
